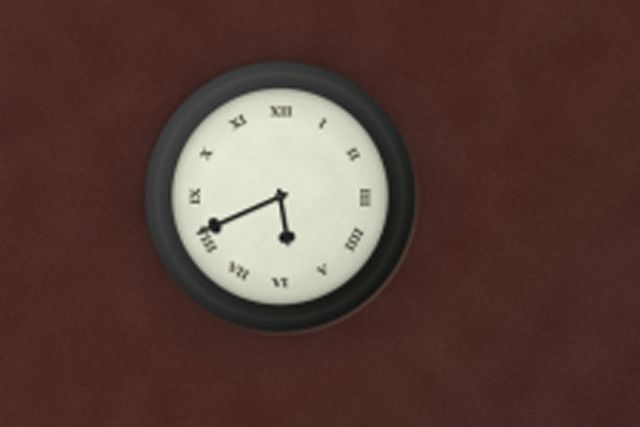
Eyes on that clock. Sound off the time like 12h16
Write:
5h41
